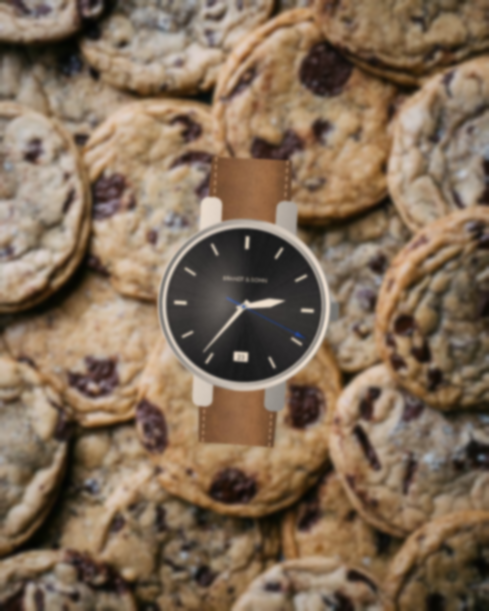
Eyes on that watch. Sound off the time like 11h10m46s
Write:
2h36m19s
